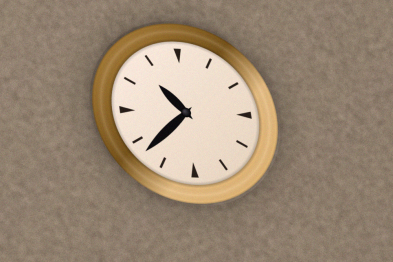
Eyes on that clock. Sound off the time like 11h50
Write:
10h38
